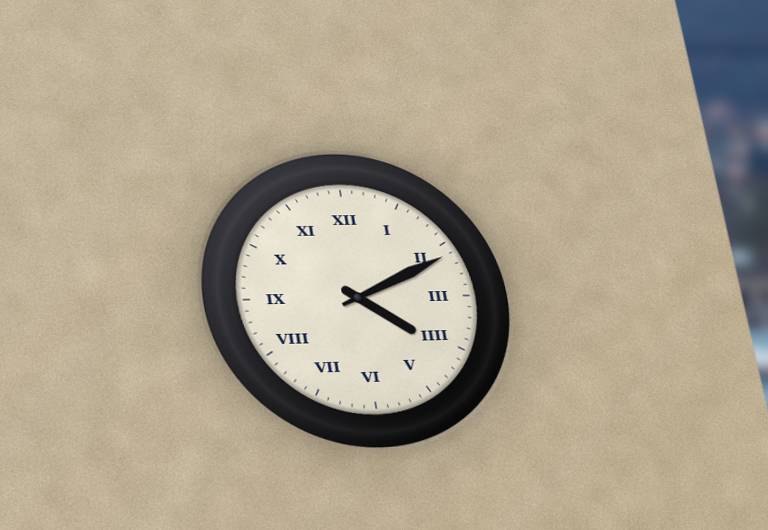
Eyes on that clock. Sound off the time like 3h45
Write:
4h11
